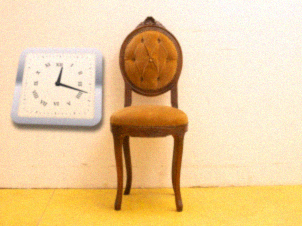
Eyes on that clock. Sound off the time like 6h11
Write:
12h18
